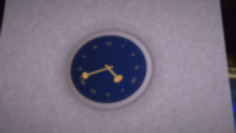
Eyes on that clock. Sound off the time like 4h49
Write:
4h42
